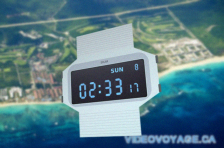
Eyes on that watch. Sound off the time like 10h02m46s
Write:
2h33m17s
